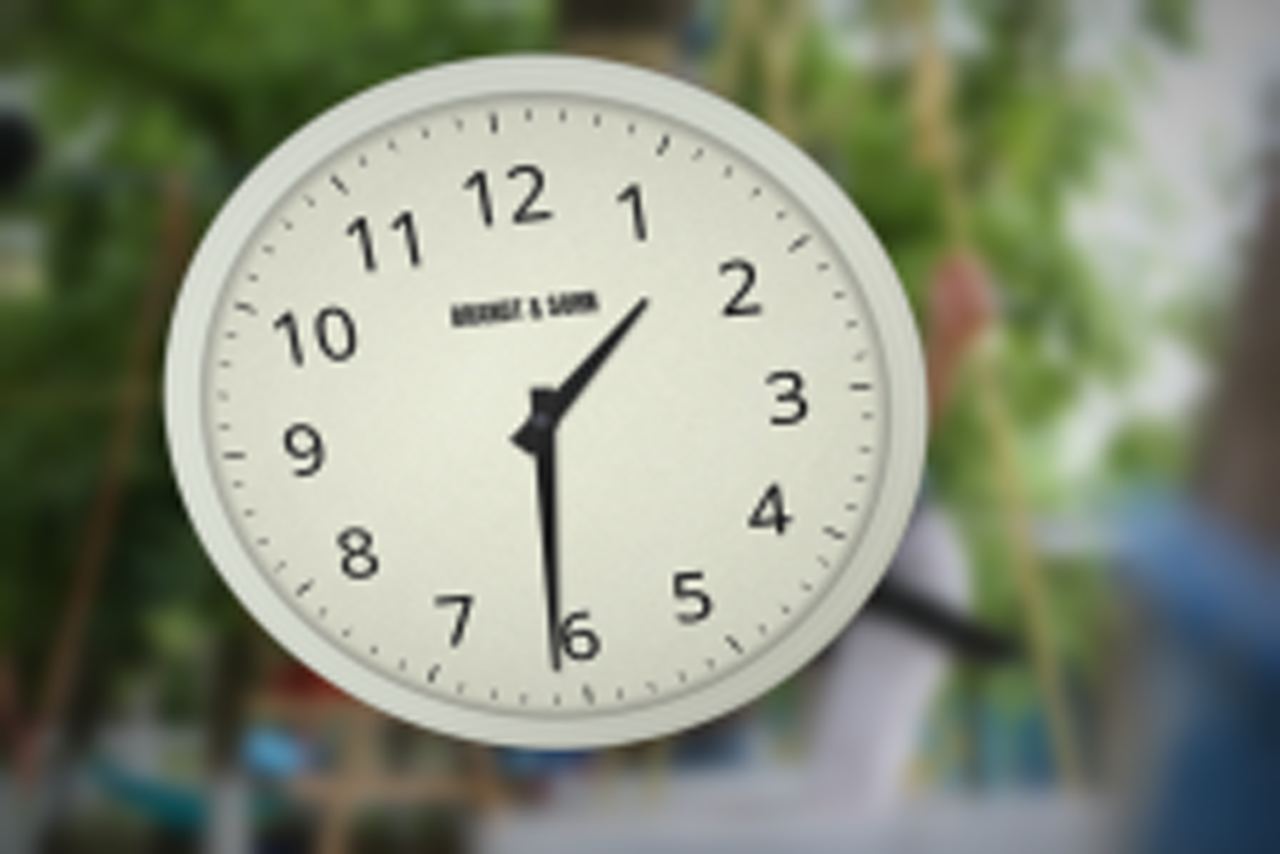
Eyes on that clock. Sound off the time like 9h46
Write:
1h31
